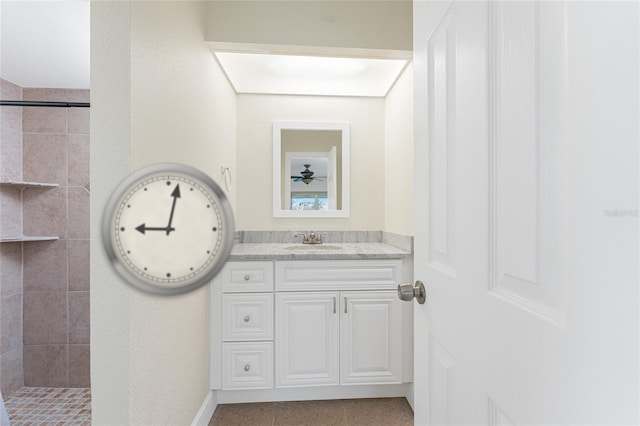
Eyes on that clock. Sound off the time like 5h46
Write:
9h02
